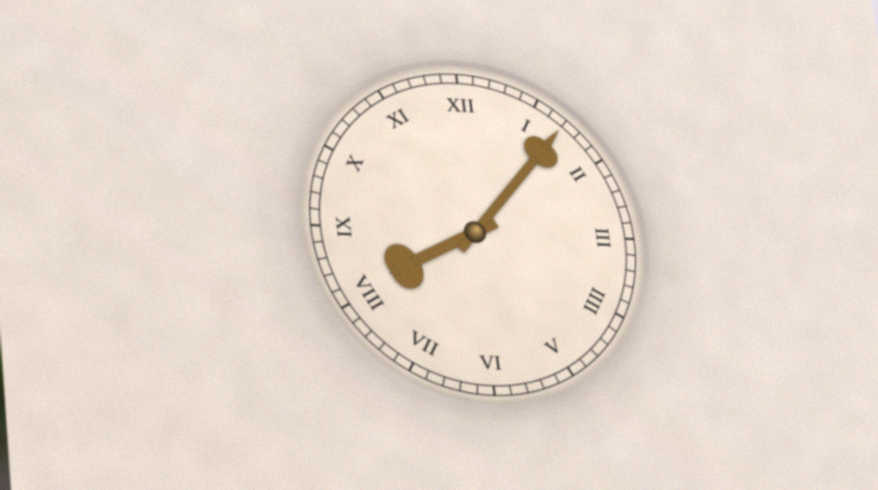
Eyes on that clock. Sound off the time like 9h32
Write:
8h07
